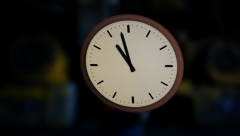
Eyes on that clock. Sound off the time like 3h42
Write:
10h58
